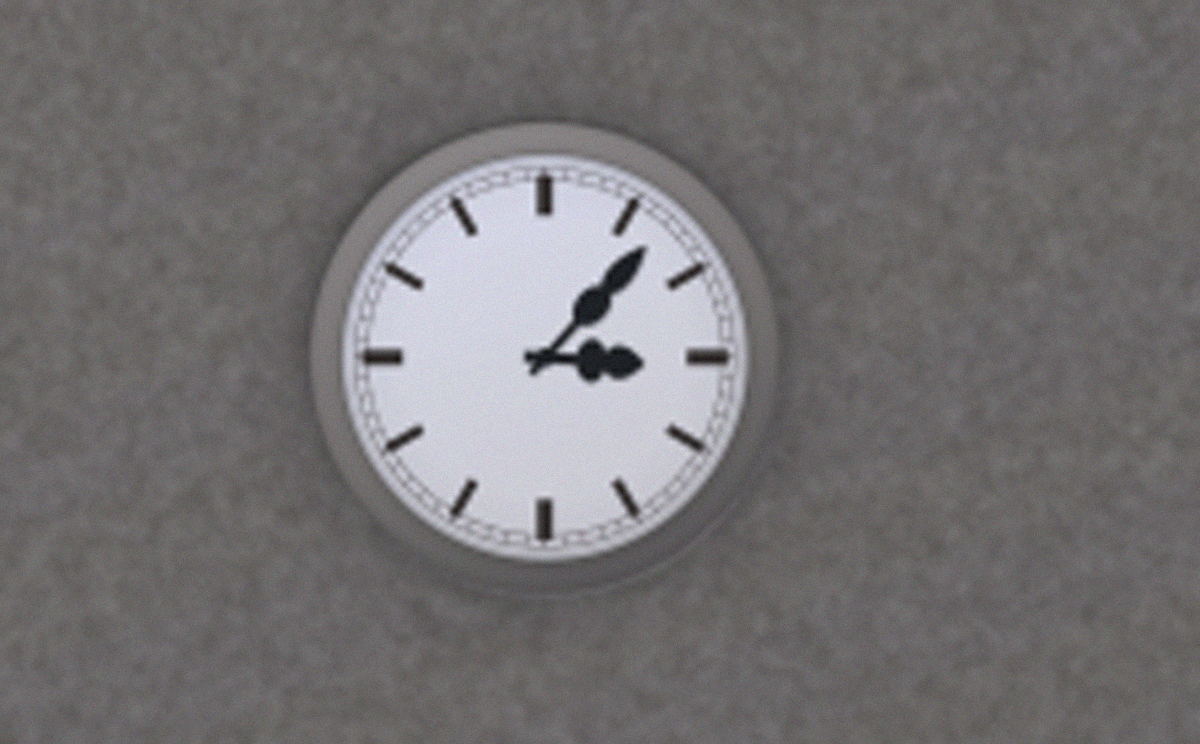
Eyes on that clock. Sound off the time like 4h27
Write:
3h07
